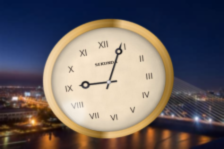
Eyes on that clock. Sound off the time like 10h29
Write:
9h04
